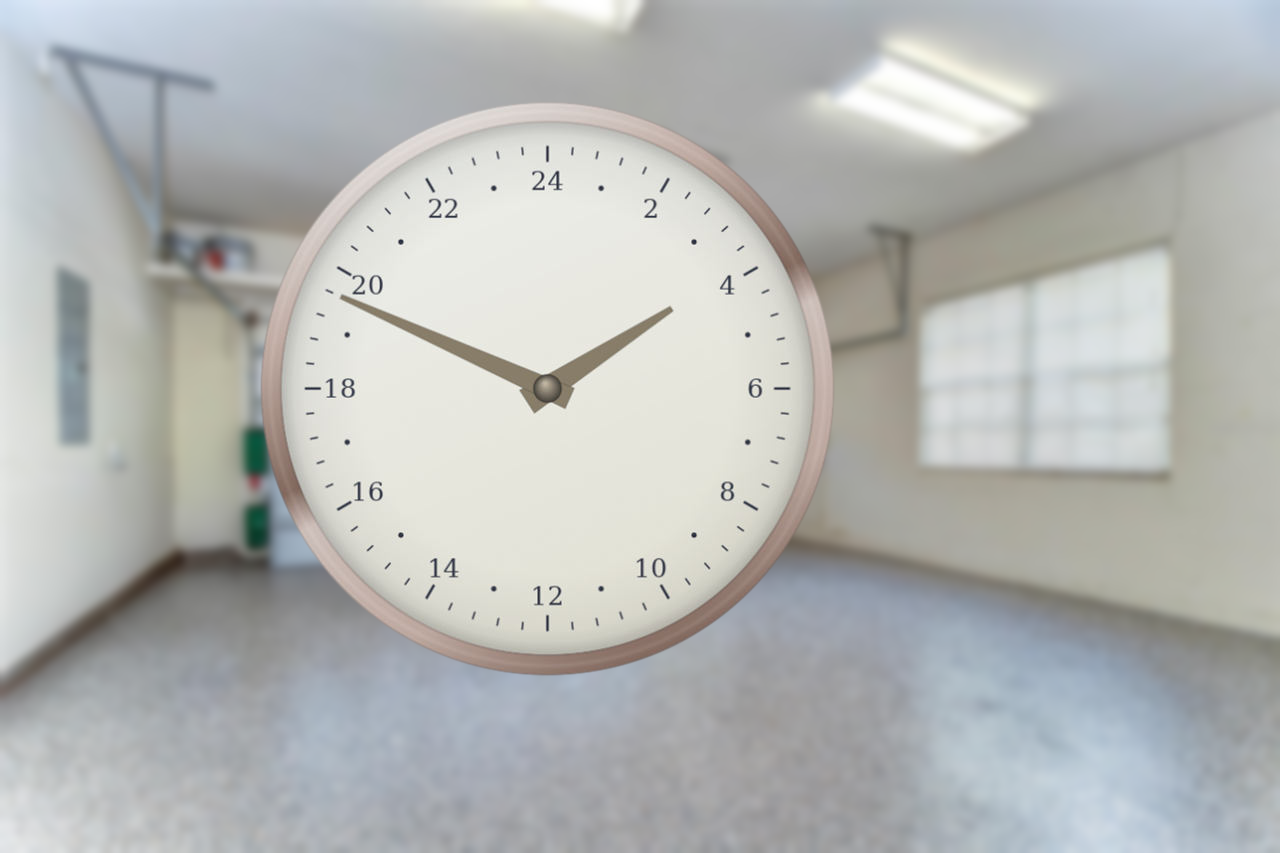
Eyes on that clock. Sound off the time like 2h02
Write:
3h49
